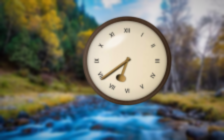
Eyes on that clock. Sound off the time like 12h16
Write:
6h39
